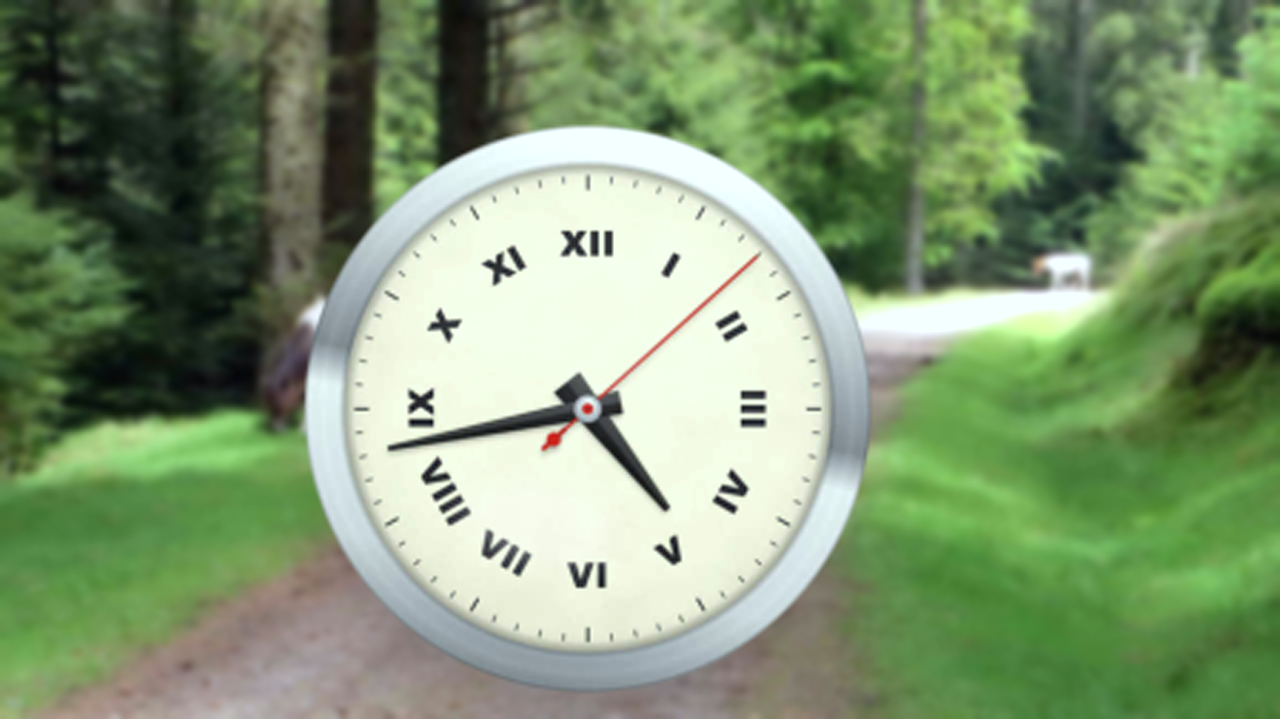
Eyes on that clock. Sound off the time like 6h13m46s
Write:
4h43m08s
